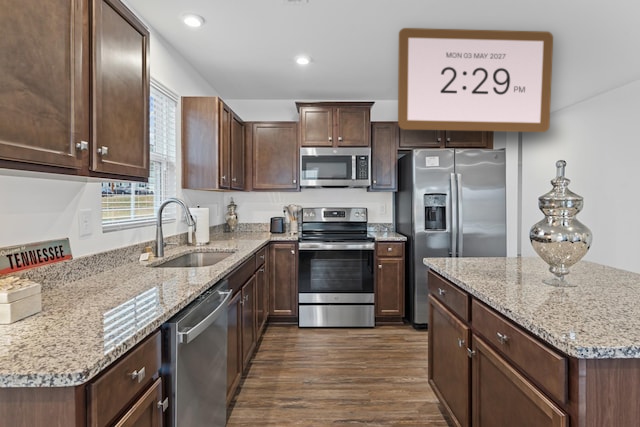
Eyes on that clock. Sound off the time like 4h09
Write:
2h29
